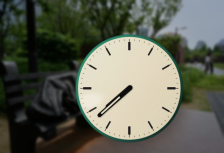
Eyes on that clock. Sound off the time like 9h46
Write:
7h38
